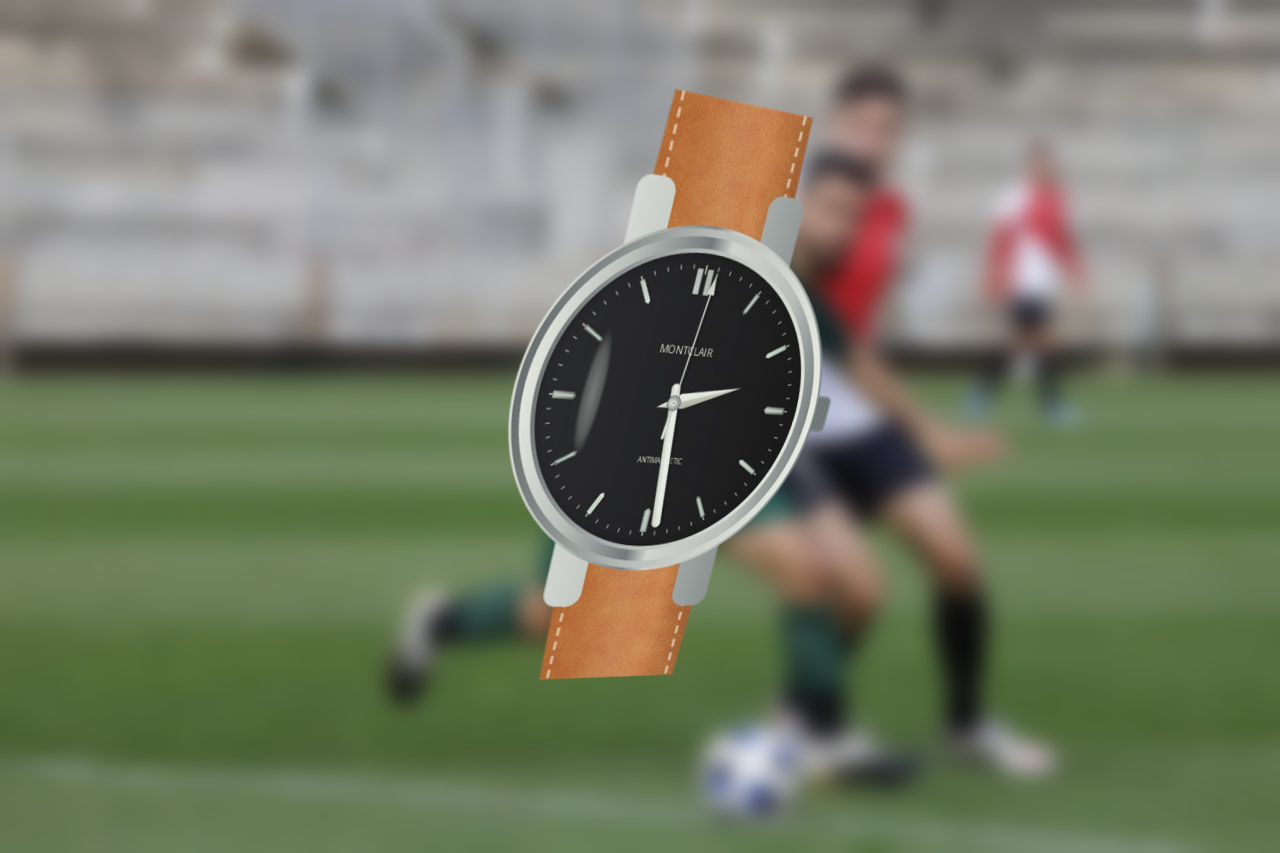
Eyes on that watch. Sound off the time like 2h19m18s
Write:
2h29m01s
